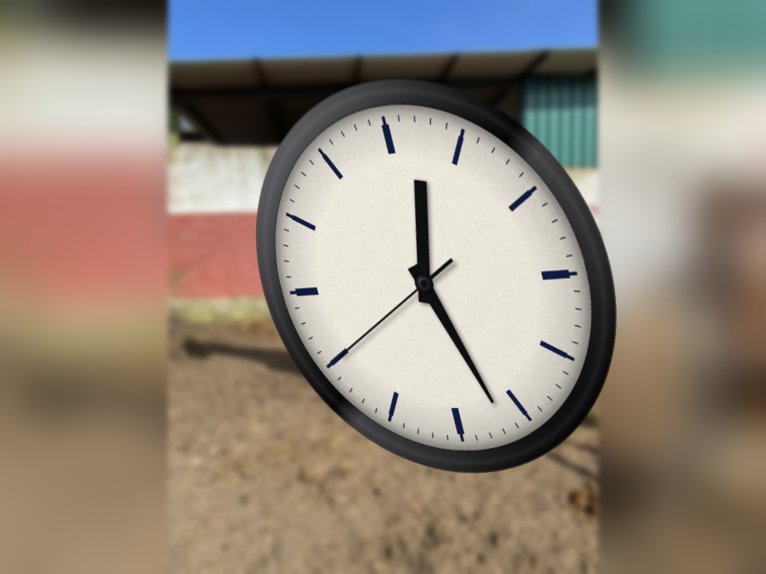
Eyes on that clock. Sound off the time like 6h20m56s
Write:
12h26m40s
